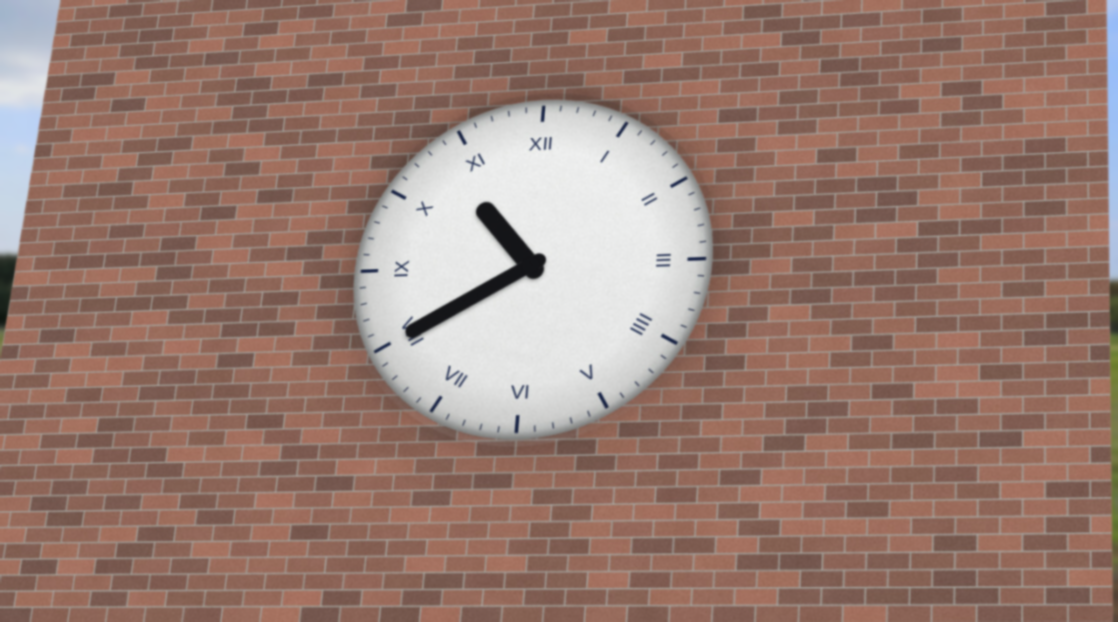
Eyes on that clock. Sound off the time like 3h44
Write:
10h40
